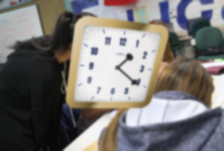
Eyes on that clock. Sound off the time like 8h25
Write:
1h21
